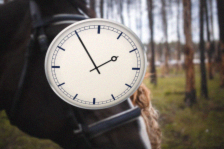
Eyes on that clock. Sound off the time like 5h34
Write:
1h55
